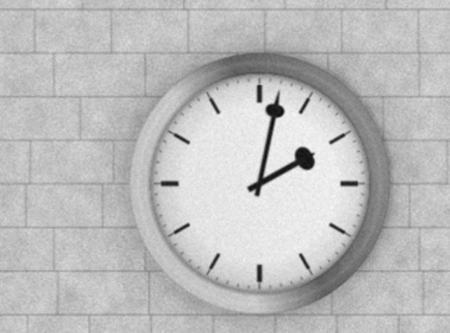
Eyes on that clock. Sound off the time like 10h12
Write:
2h02
